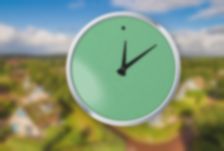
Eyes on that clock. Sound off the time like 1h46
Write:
12h09
